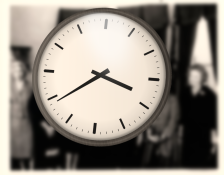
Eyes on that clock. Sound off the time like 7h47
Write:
3h39
